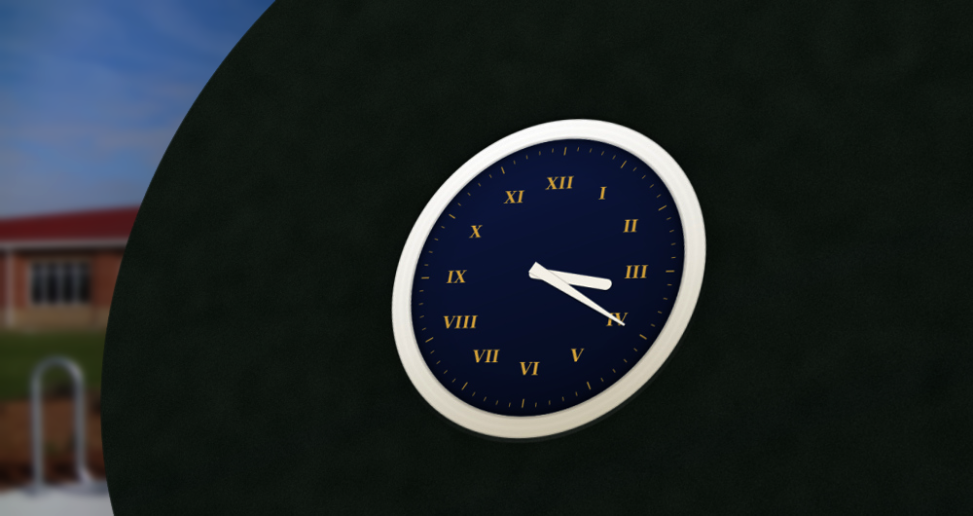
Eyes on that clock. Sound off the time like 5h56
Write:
3h20
